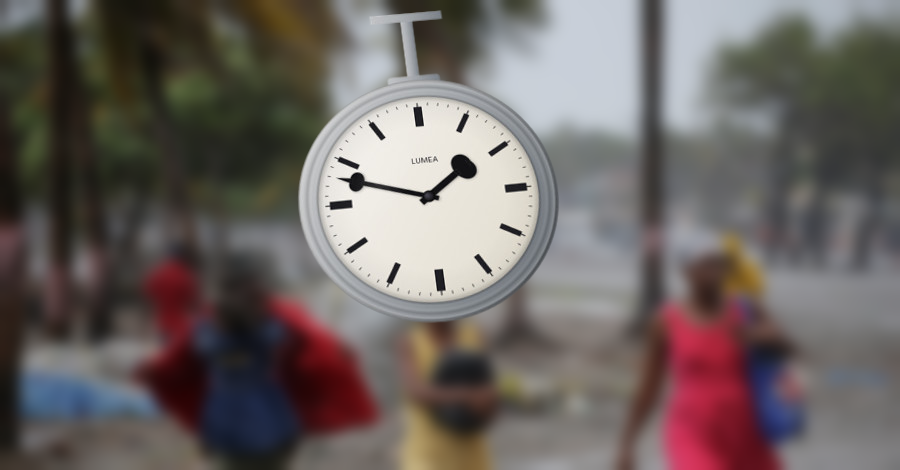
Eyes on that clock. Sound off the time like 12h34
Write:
1h48
